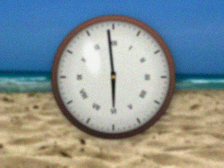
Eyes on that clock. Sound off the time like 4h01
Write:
5h59
